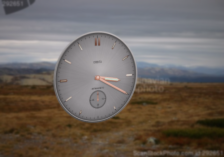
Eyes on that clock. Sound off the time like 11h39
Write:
3h20
